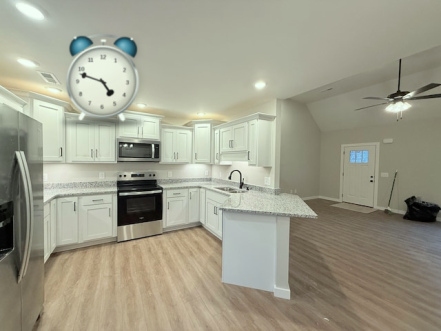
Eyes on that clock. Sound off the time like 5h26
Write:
4h48
